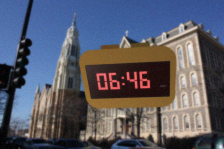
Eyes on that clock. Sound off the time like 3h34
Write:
6h46
